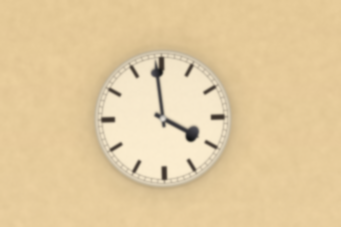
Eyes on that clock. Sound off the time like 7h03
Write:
3h59
